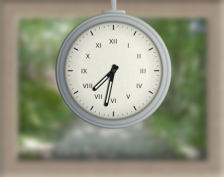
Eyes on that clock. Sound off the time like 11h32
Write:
7h32
